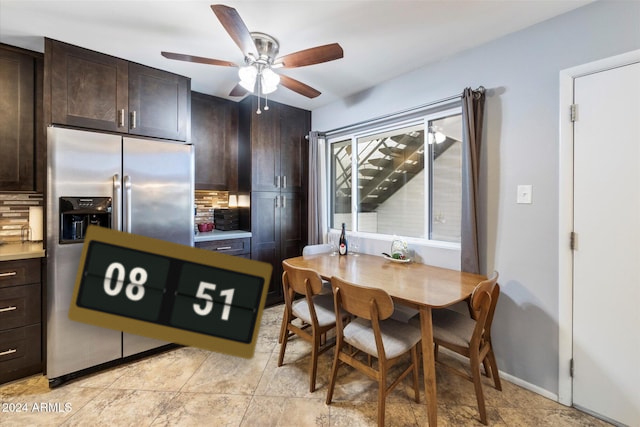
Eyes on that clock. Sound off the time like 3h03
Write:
8h51
